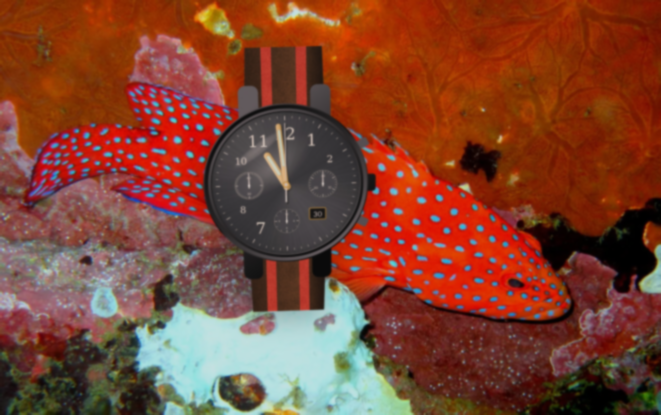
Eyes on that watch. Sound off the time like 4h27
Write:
10h59
